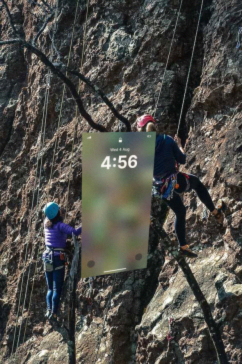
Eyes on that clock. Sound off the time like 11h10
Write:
4h56
